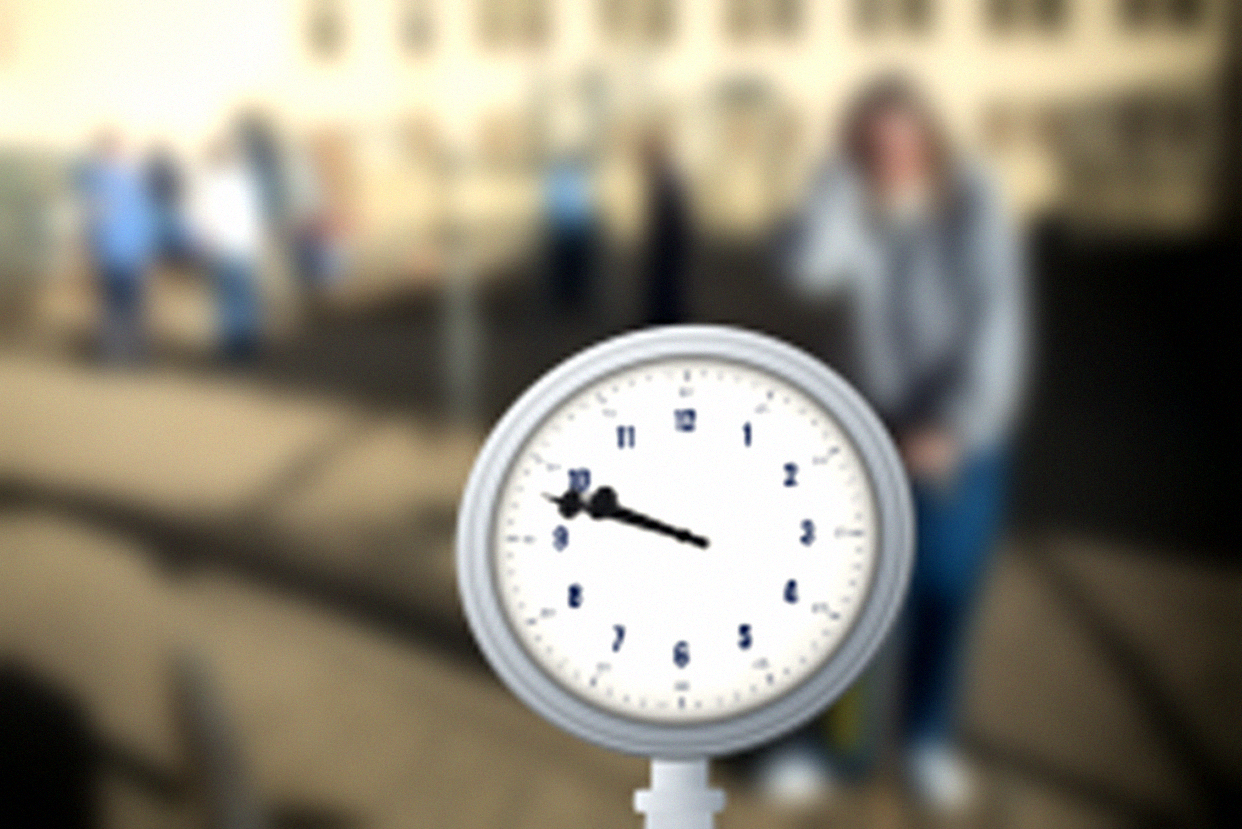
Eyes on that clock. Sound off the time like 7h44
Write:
9h48
